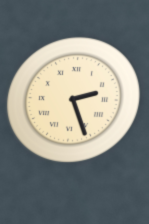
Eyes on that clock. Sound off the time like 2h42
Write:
2h26
